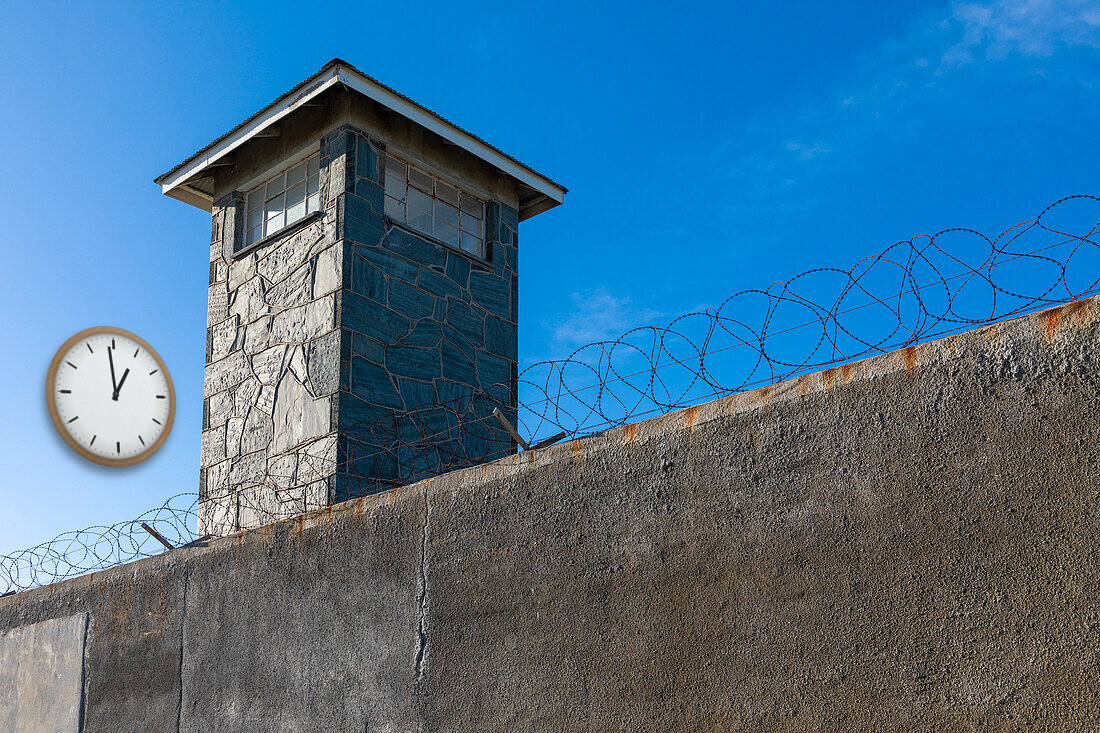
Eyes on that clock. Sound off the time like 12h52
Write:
12h59
